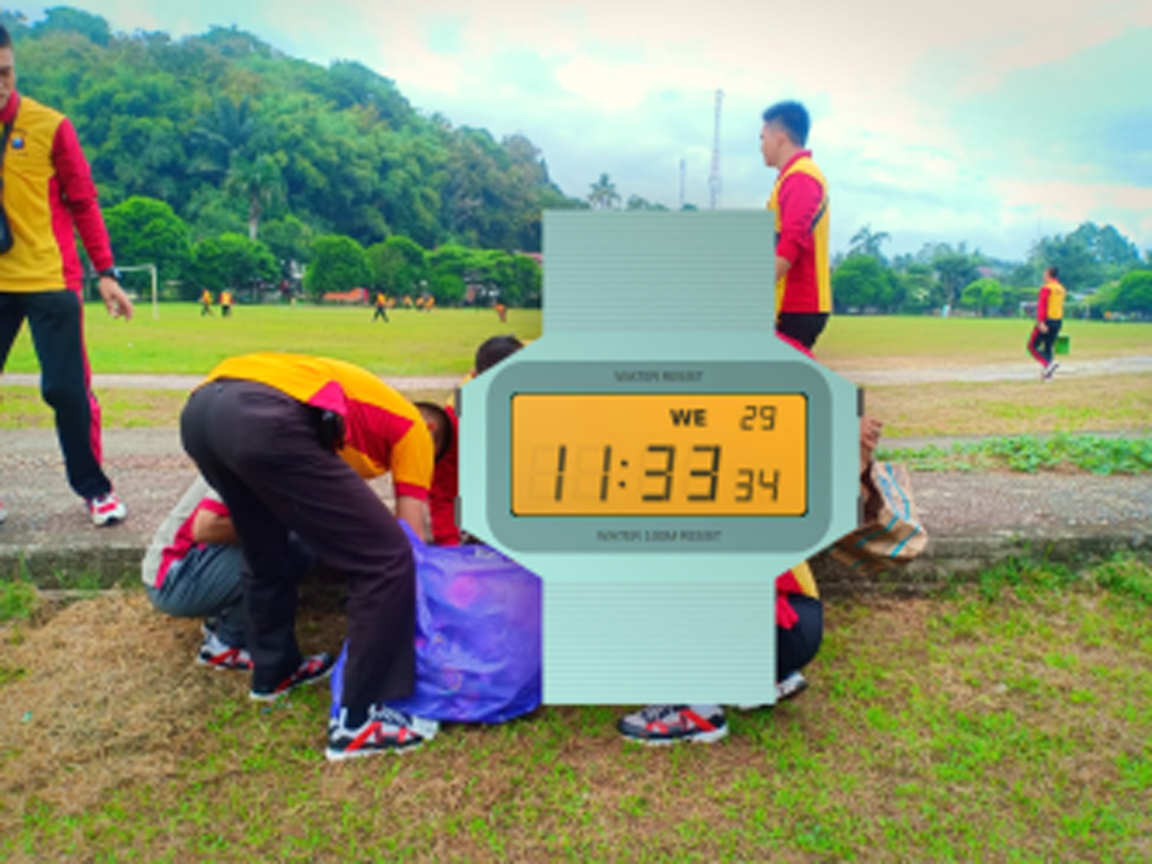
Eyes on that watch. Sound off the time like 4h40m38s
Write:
11h33m34s
